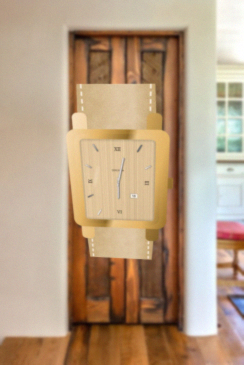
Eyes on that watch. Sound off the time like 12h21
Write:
6h02
